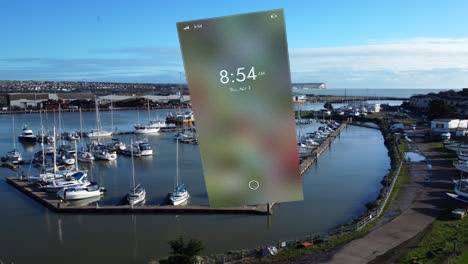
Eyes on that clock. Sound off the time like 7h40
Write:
8h54
